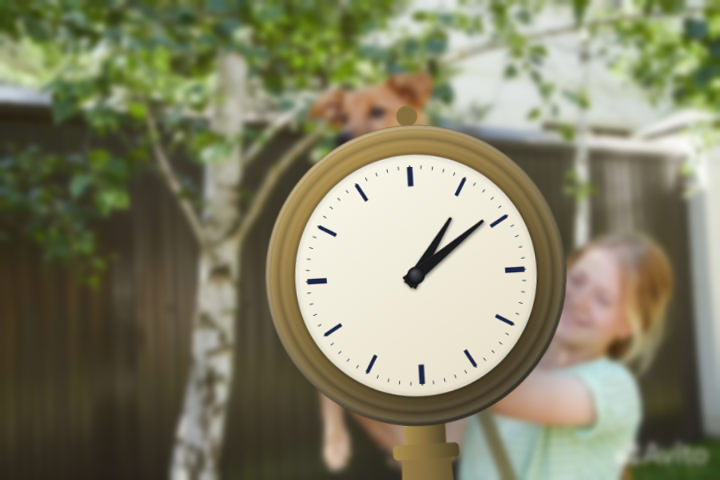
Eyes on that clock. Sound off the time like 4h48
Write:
1h09
